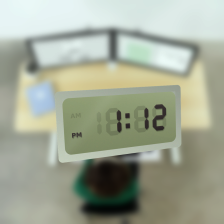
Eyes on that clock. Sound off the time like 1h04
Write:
1h12
